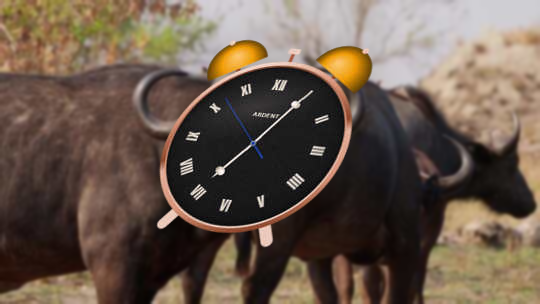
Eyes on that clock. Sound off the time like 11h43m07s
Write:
7h04m52s
